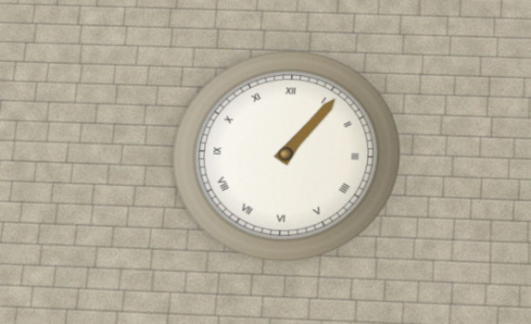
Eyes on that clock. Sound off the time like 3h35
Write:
1h06
